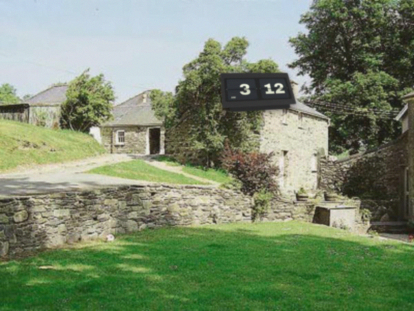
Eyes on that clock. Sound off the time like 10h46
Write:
3h12
